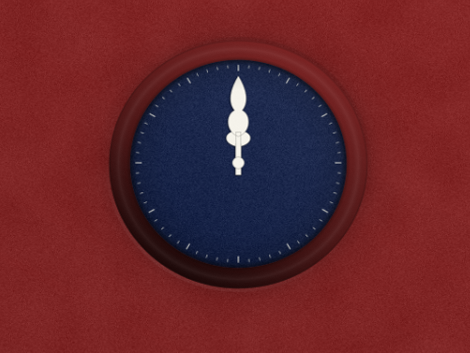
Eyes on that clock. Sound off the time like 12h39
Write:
12h00
